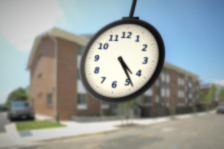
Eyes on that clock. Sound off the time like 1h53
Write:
4h24
